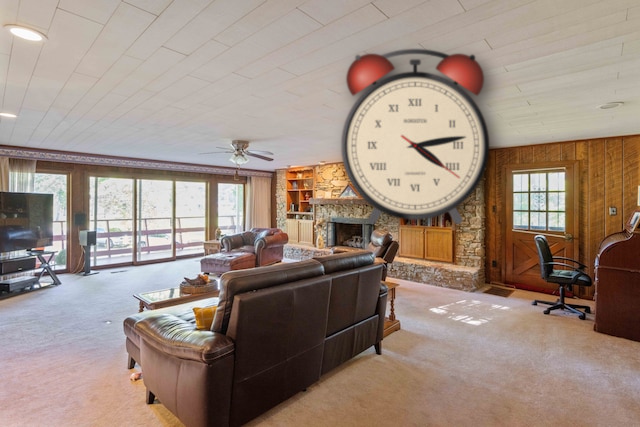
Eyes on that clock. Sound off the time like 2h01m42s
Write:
4h13m21s
